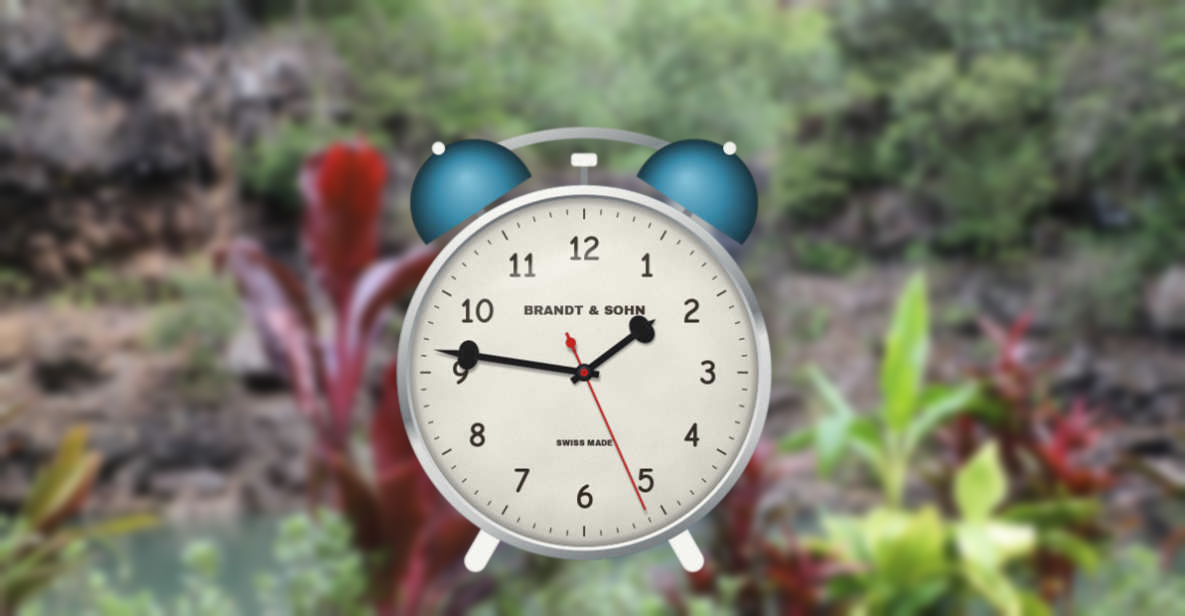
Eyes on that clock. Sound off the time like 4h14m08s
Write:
1h46m26s
